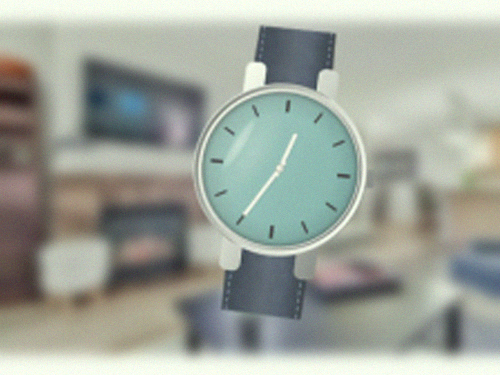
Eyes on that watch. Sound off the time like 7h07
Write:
12h35
